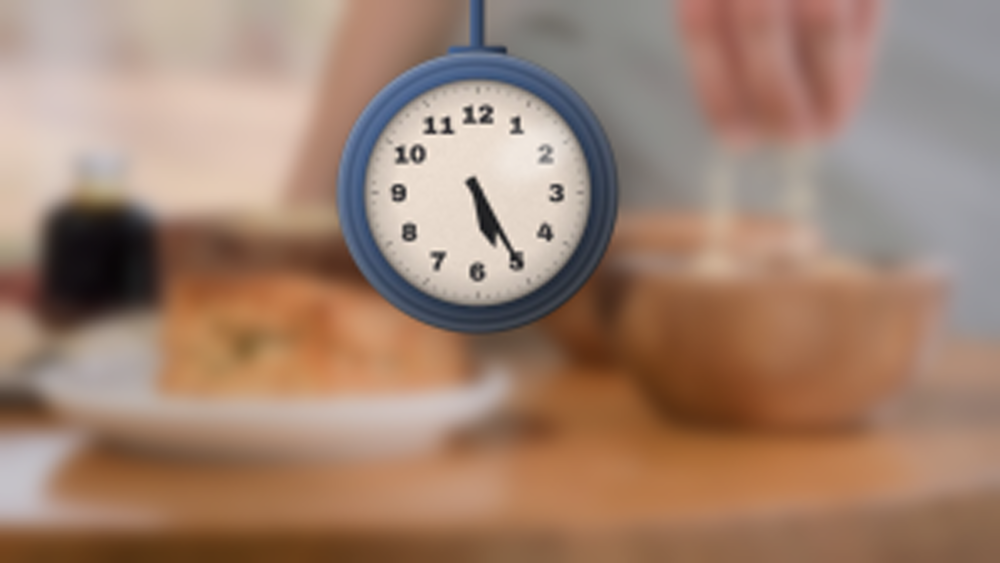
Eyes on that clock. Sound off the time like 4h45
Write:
5h25
